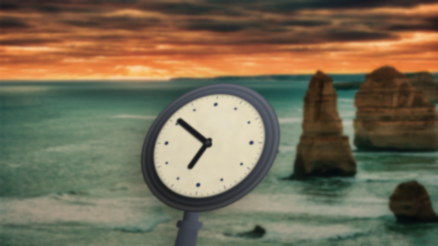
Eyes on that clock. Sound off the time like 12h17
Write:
6h51
